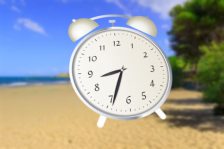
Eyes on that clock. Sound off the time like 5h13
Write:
8h34
